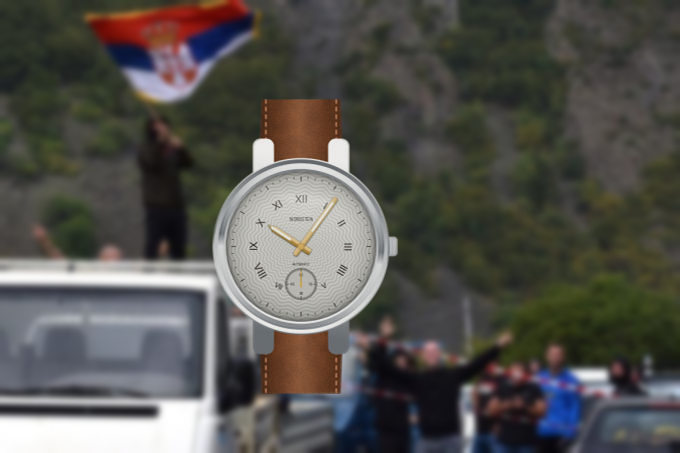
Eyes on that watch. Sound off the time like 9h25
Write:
10h06
